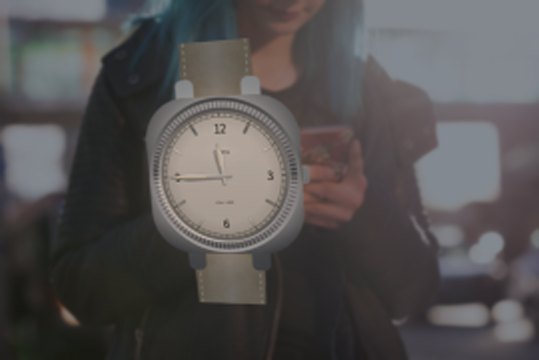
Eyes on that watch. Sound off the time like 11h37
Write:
11h45
